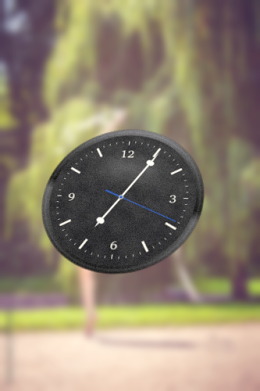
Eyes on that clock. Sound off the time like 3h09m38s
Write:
7h05m19s
